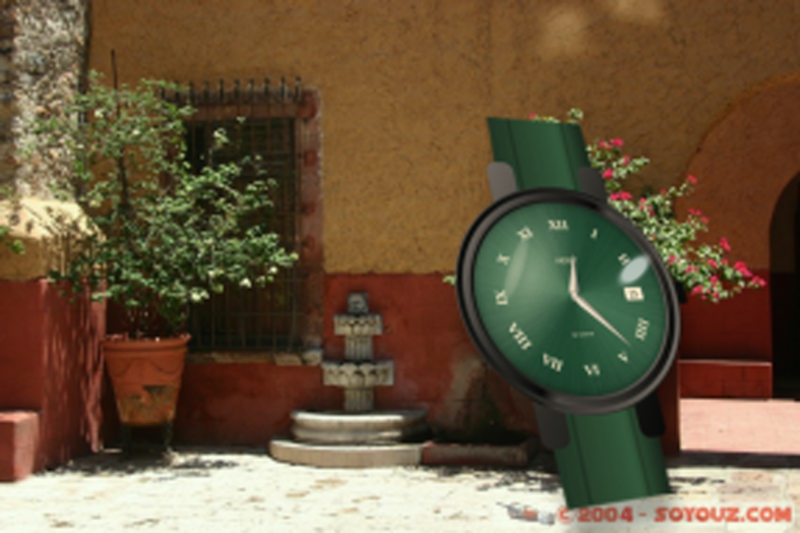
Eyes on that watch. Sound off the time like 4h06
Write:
12h23
